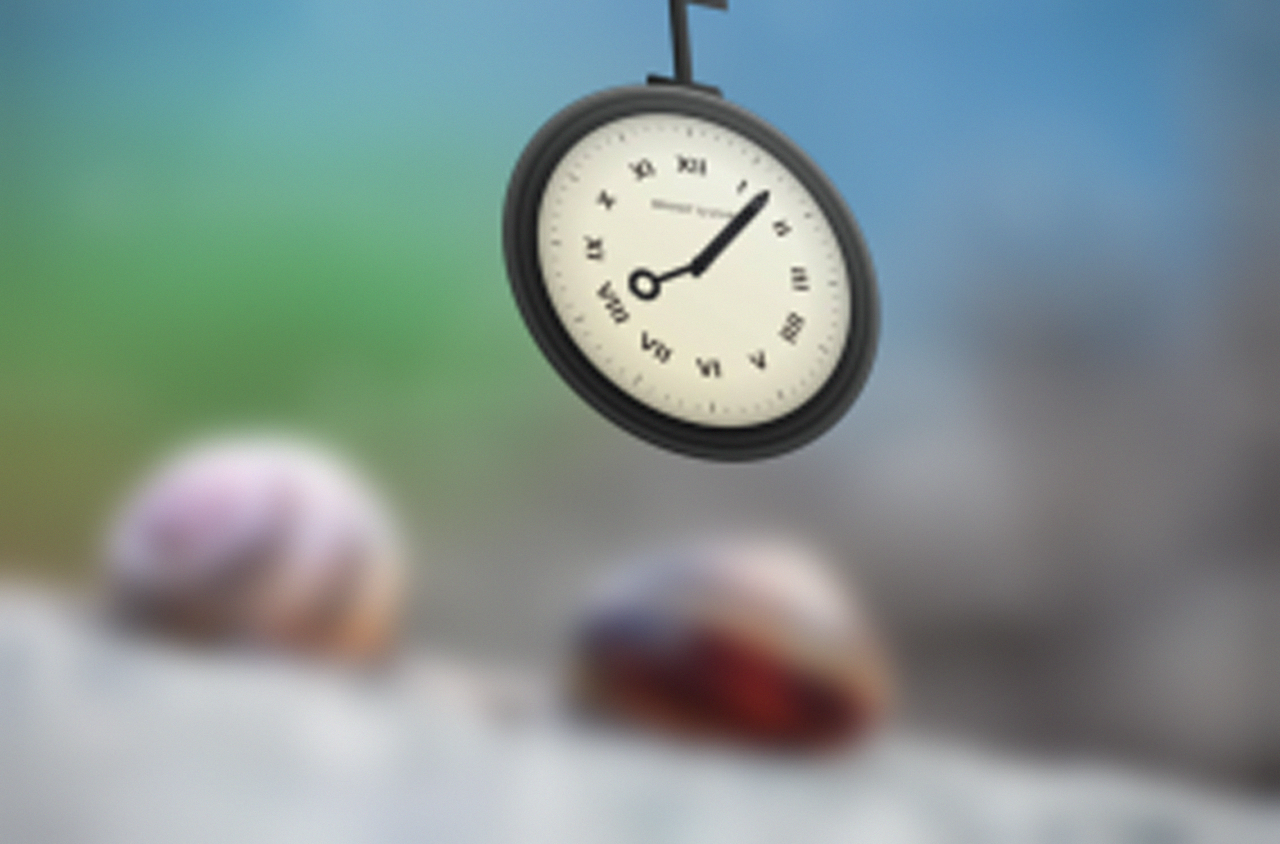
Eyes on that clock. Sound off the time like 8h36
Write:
8h07
